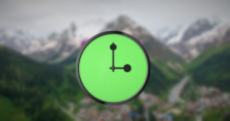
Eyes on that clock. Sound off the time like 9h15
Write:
3h00
